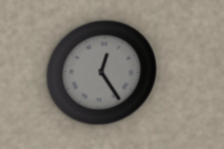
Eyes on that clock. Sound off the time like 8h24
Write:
12h24
